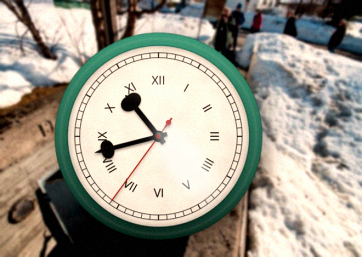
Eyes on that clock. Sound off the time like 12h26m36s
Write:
10h42m36s
